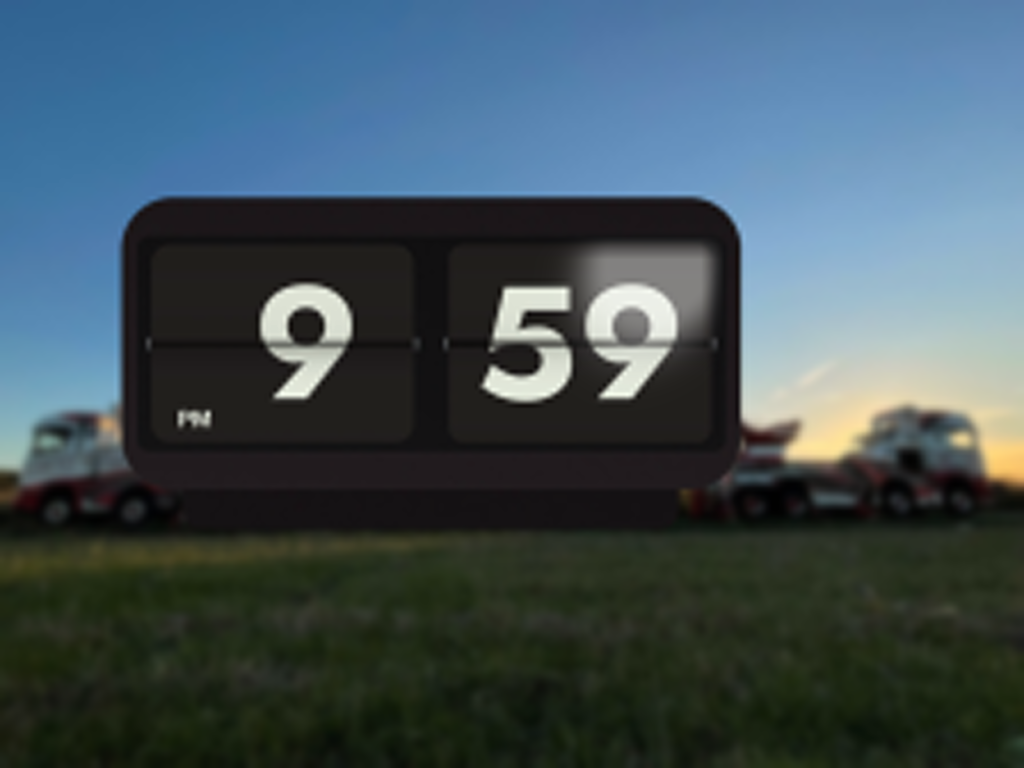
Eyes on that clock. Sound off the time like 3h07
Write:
9h59
